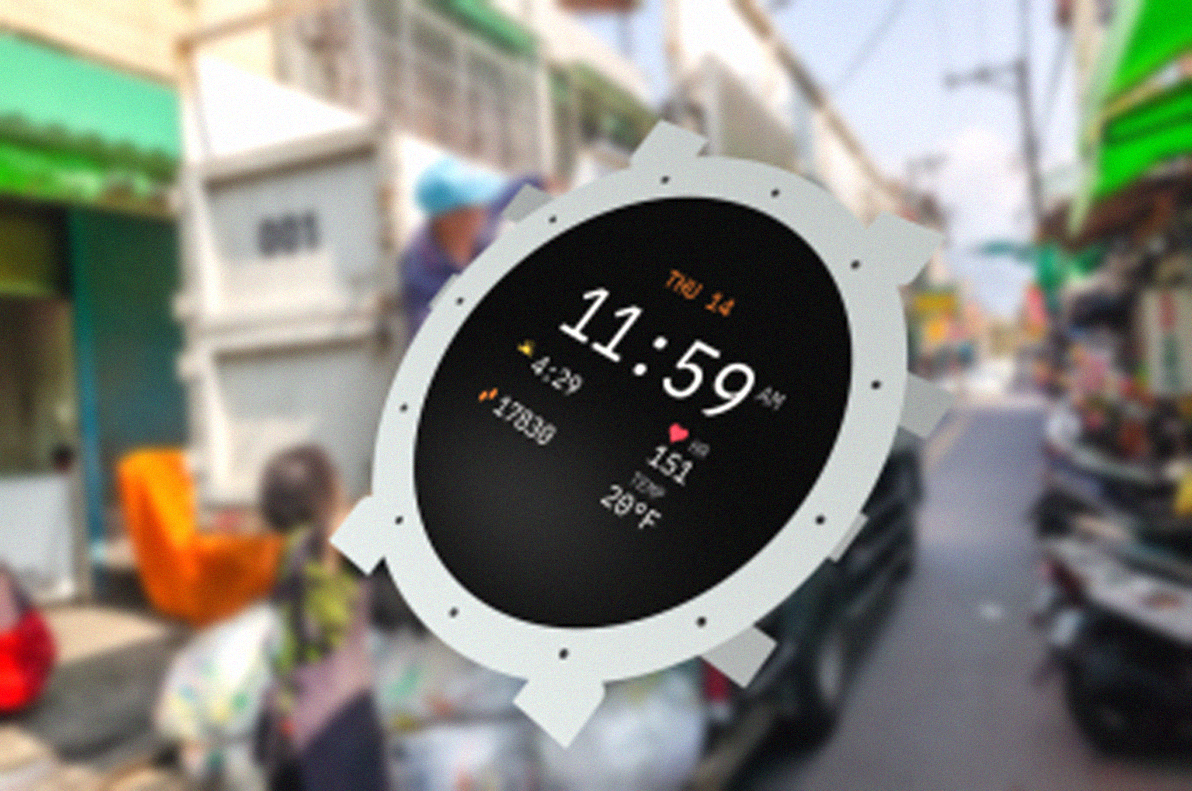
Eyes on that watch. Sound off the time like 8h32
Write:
11h59
